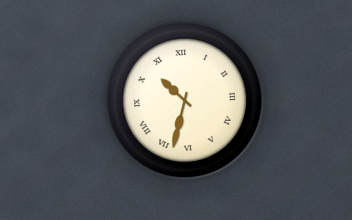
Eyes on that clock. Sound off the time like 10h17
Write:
10h33
